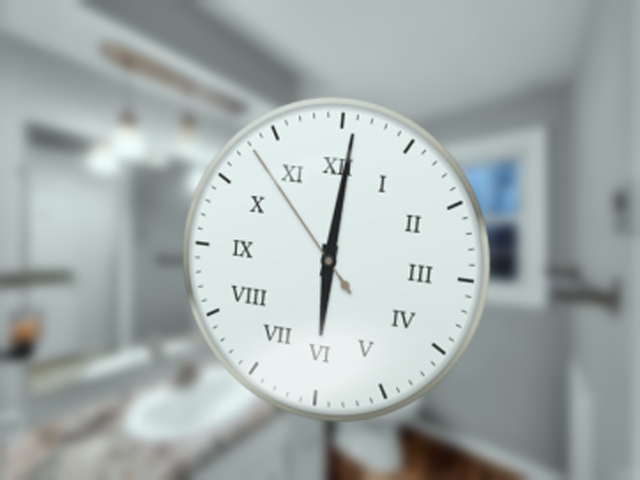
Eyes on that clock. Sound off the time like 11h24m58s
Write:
6h00m53s
